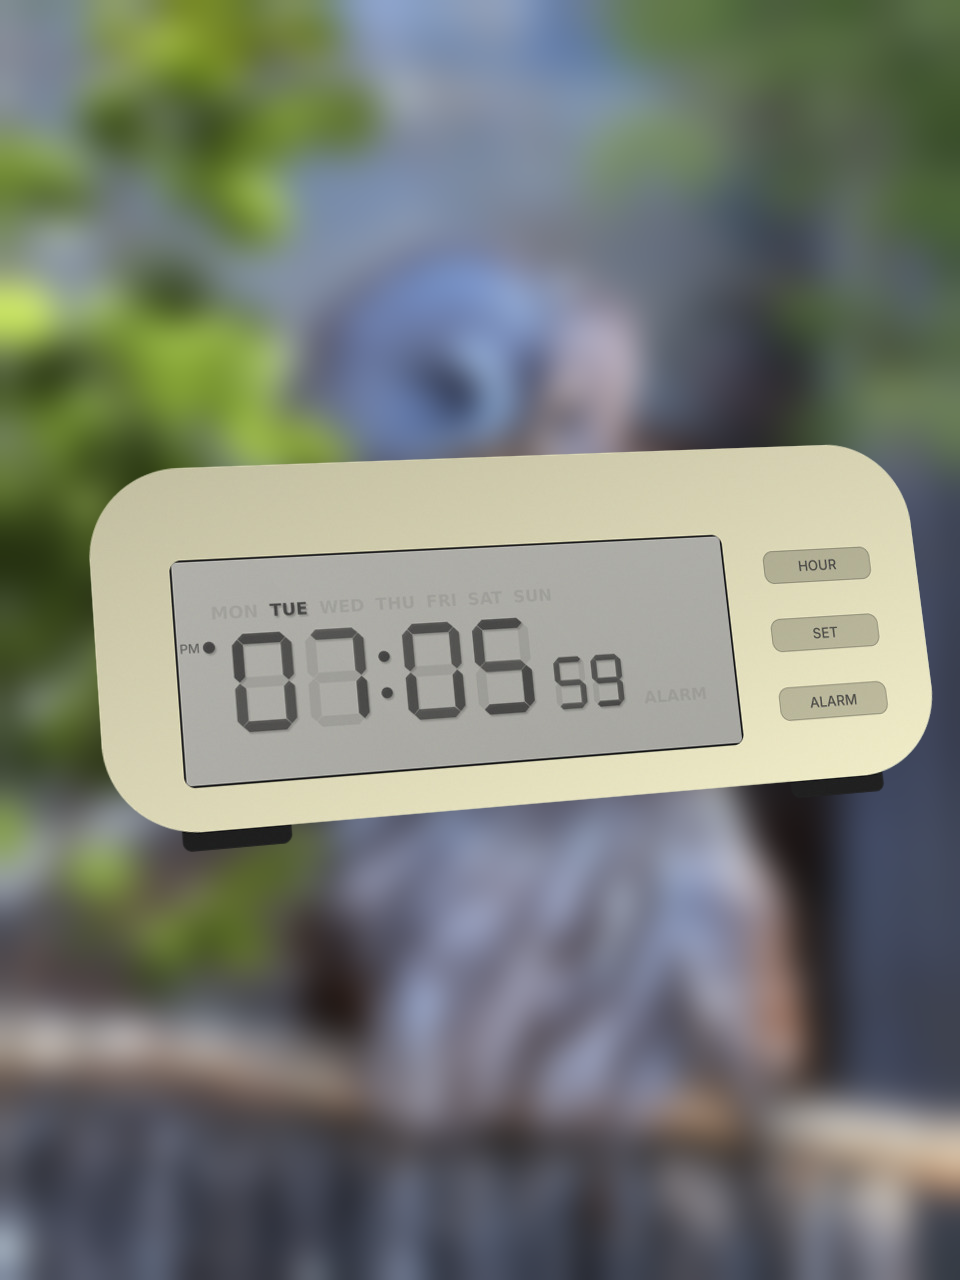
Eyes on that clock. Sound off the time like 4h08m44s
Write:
7h05m59s
